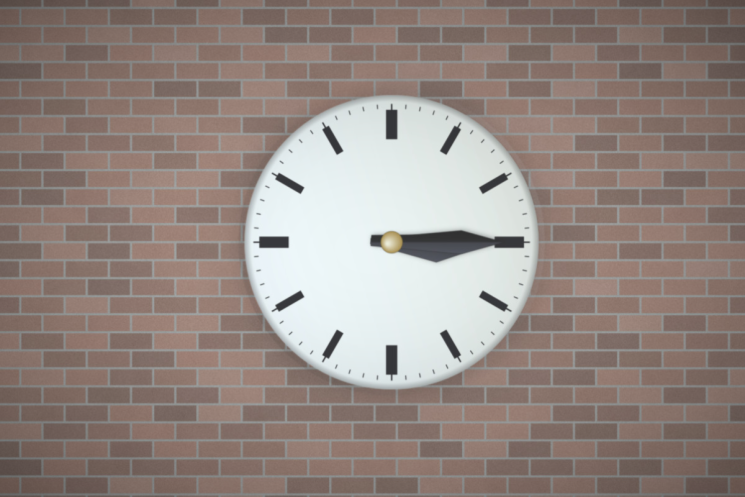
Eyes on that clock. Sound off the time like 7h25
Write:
3h15
